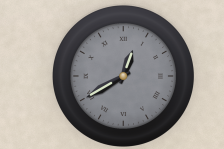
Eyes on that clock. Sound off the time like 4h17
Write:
12h40
